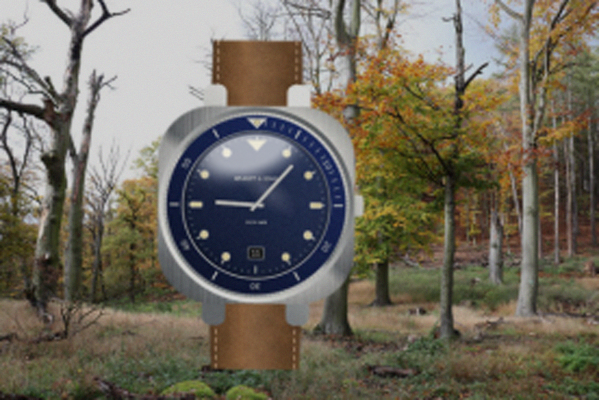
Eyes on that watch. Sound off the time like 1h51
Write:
9h07
